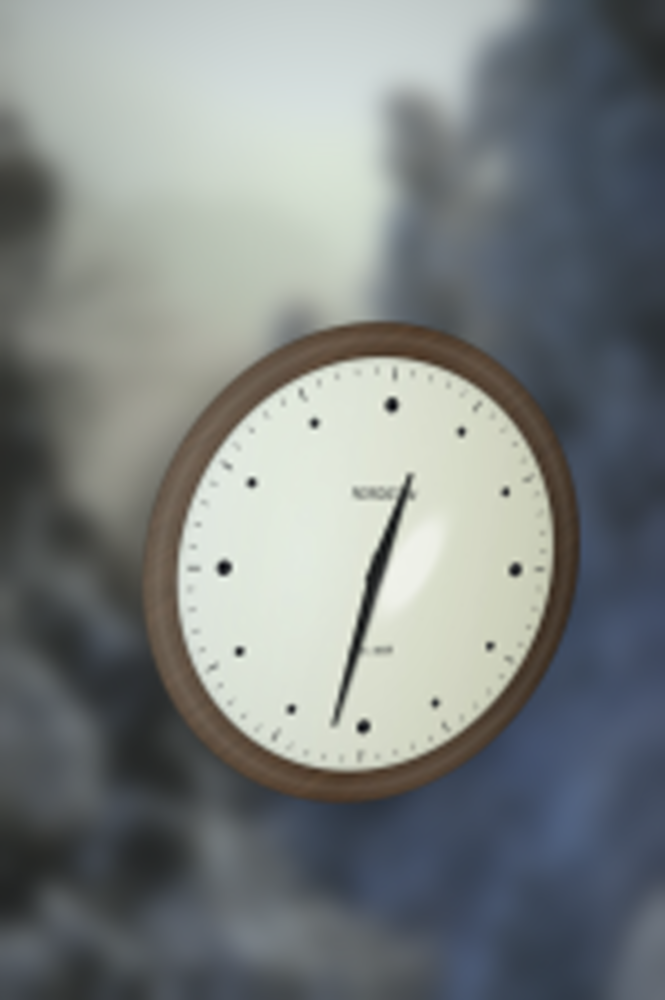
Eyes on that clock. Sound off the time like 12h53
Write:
12h32
